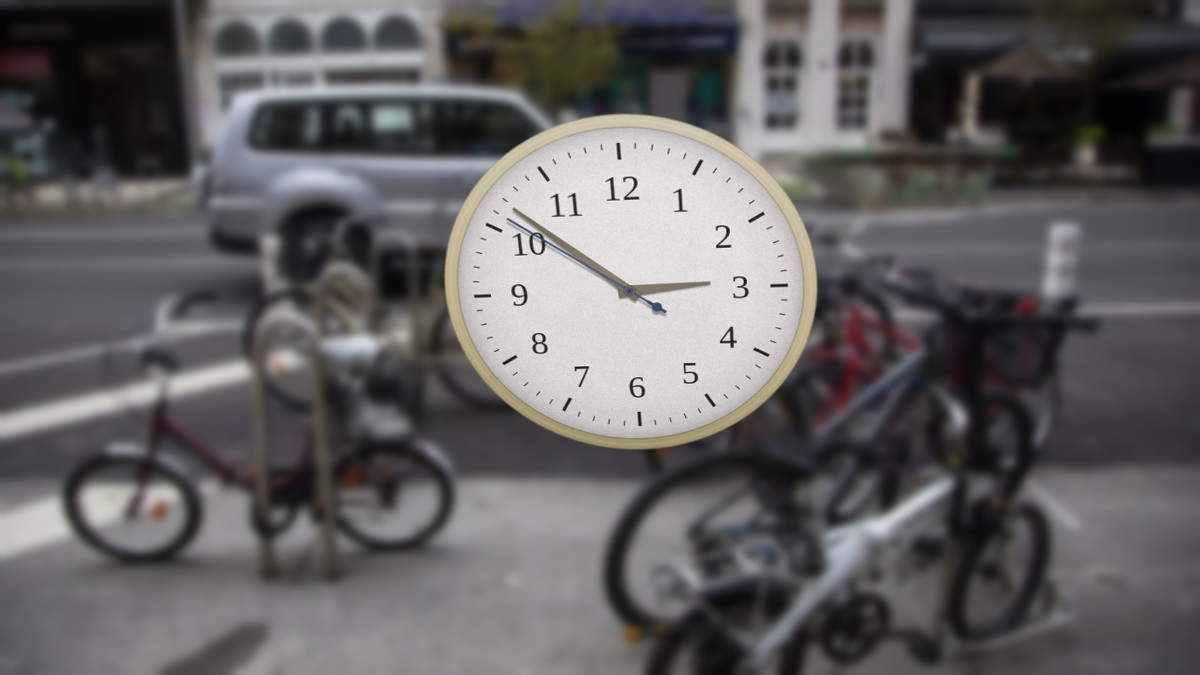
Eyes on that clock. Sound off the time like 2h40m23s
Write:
2h51m51s
